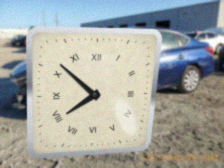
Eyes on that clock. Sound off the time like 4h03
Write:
7h52
